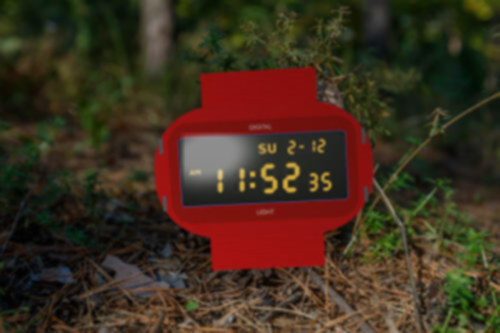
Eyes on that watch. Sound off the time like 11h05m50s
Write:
11h52m35s
